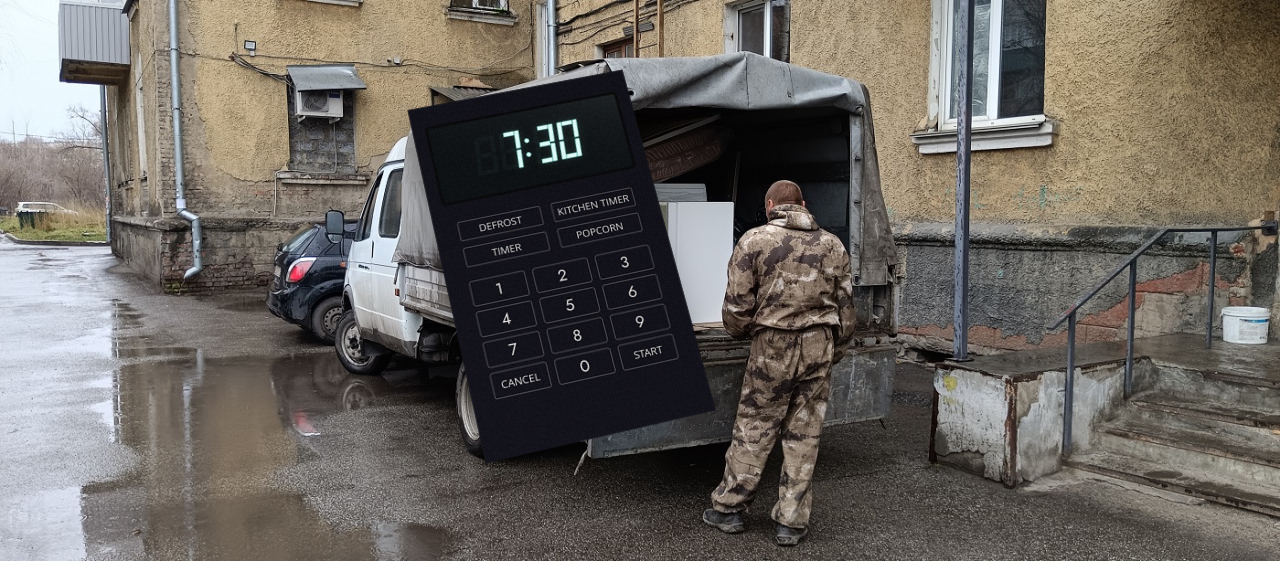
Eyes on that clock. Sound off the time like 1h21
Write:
7h30
